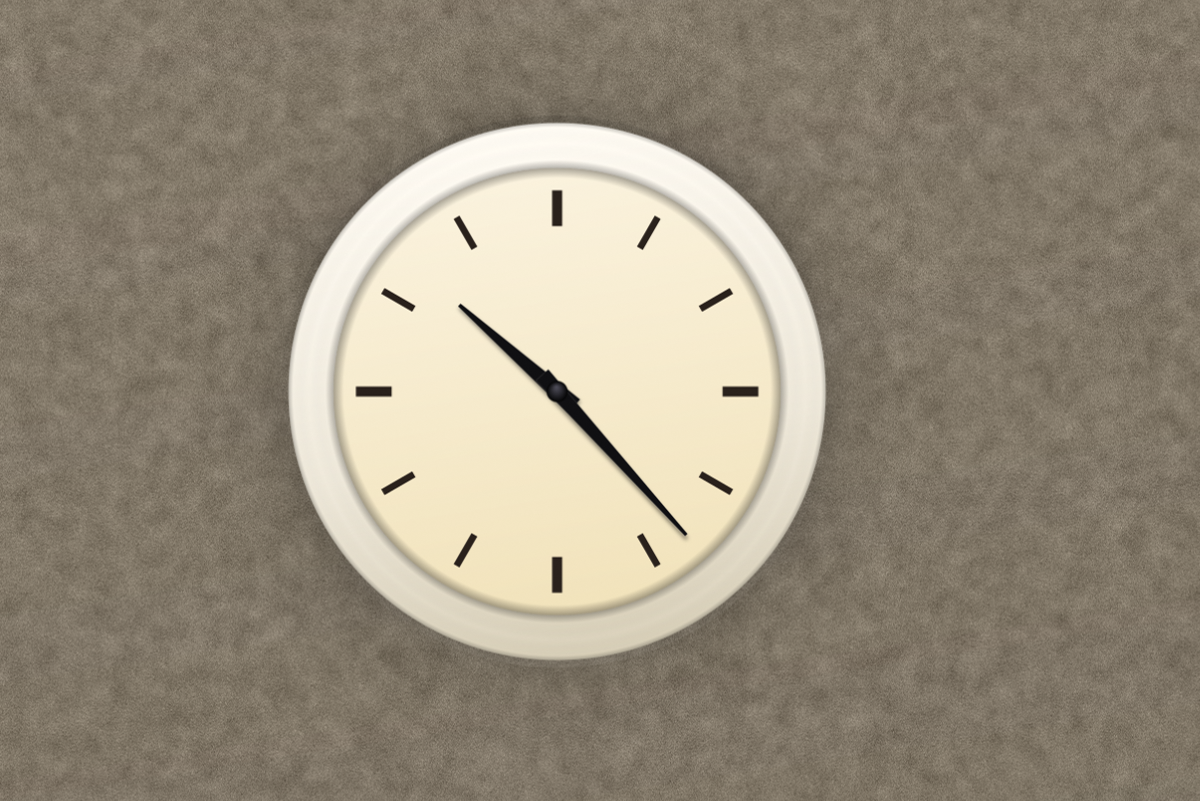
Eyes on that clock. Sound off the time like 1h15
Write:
10h23
